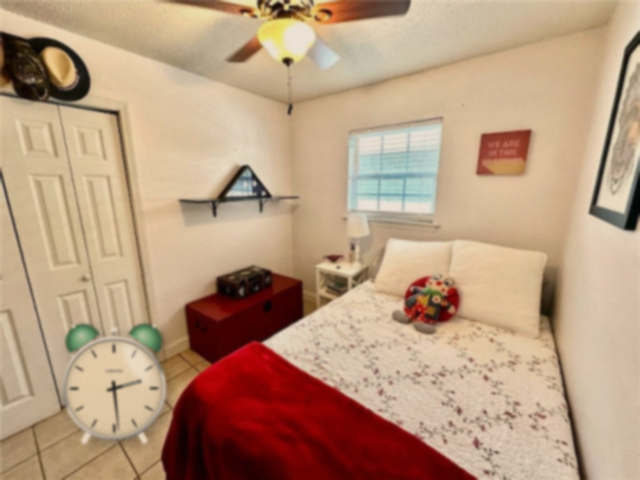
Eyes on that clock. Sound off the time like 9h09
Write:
2h29
